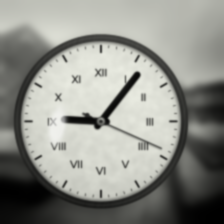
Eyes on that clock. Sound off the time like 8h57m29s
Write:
9h06m19s
